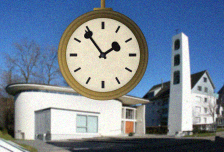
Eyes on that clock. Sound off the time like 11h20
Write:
1h54
